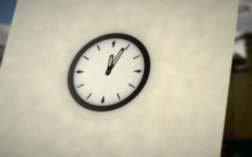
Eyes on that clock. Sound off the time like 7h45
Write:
12h04
